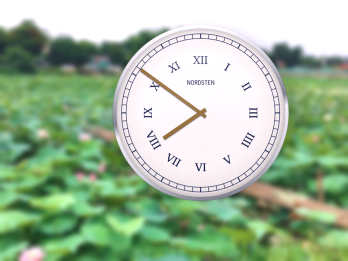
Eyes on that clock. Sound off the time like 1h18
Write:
7h51
